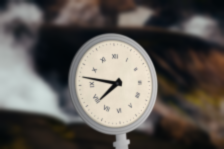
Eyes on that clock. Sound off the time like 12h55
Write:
7h47
